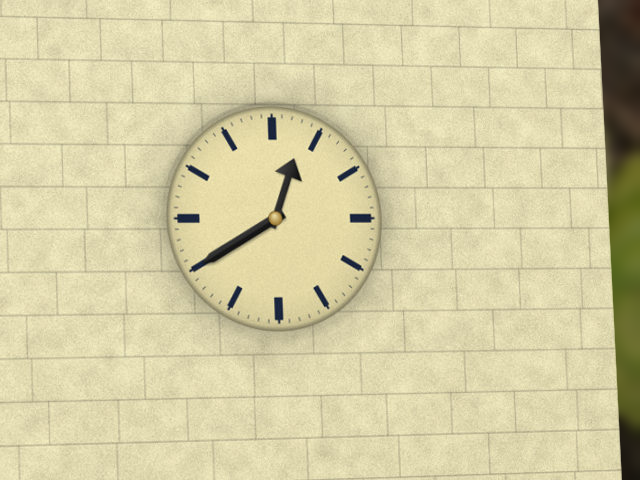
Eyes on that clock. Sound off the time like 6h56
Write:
12h40
